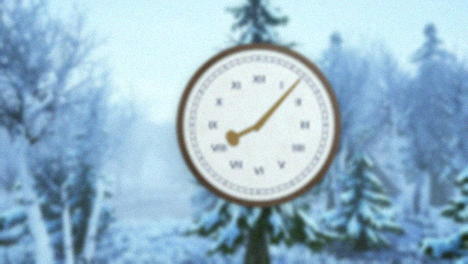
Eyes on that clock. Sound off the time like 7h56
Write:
8h07
